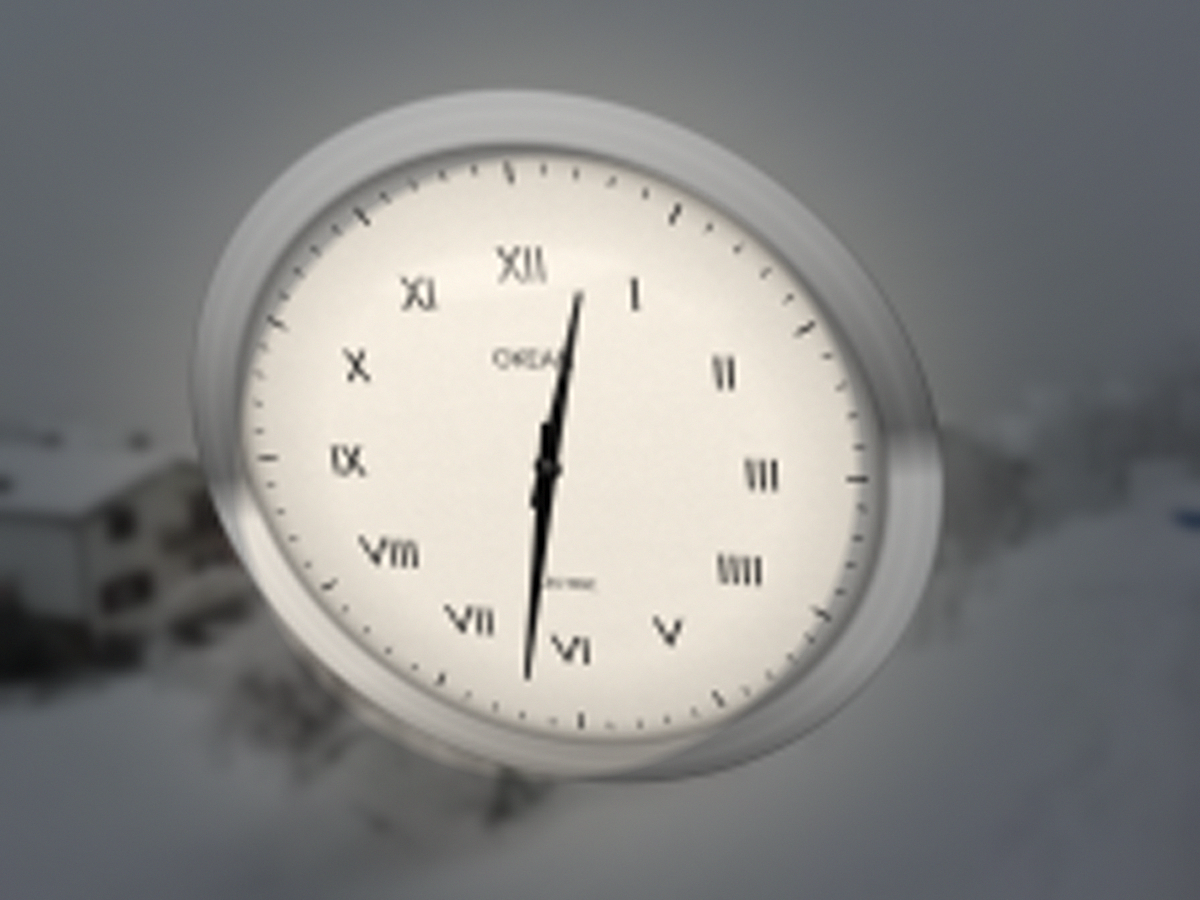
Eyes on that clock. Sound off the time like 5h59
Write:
12h32
